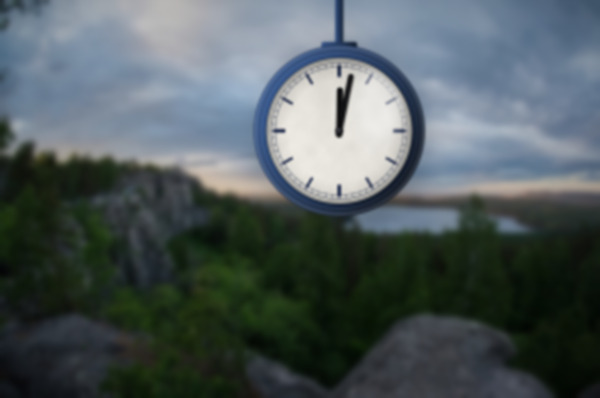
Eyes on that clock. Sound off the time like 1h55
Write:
12h02
